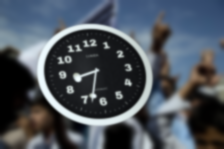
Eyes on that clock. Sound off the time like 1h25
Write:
8h33
